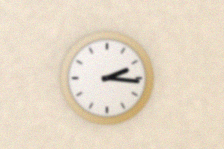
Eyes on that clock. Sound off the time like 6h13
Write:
2h16
